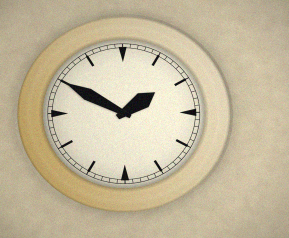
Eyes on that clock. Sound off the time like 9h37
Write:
1h50
